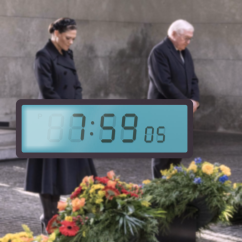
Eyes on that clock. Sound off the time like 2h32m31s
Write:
7h59m05s
